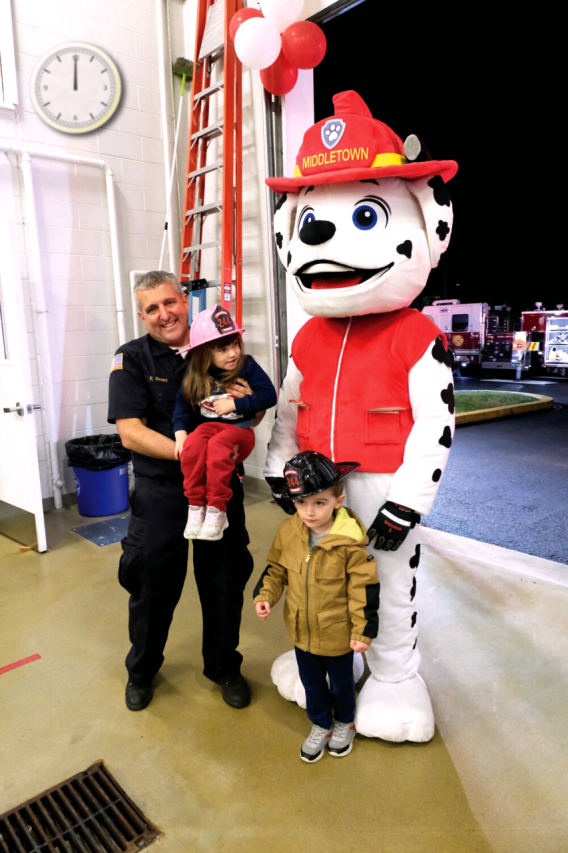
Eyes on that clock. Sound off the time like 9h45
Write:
12h00
